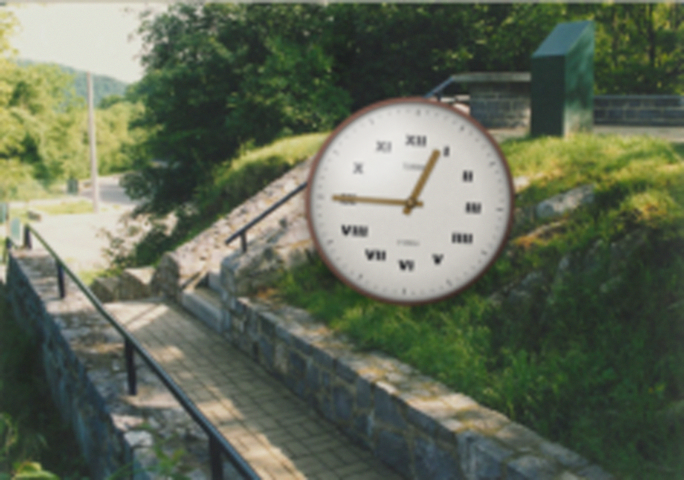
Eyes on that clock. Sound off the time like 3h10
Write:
12h45
